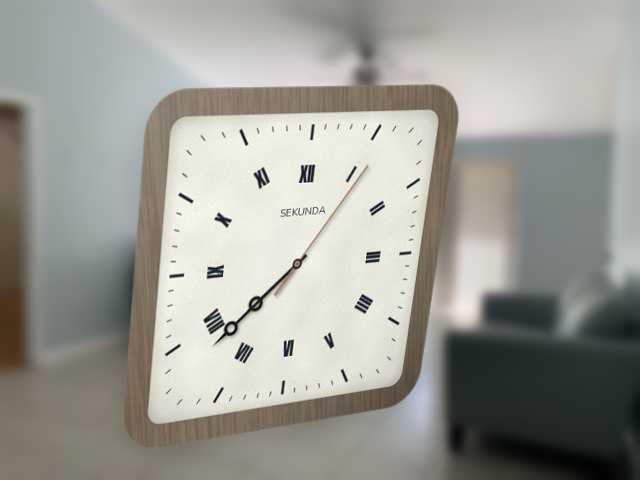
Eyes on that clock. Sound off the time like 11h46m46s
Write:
7h38m06s
